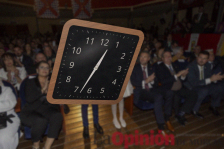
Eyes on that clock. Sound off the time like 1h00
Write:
12h33
